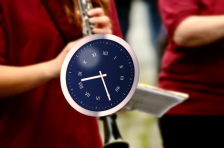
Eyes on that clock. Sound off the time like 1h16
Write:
8h25
